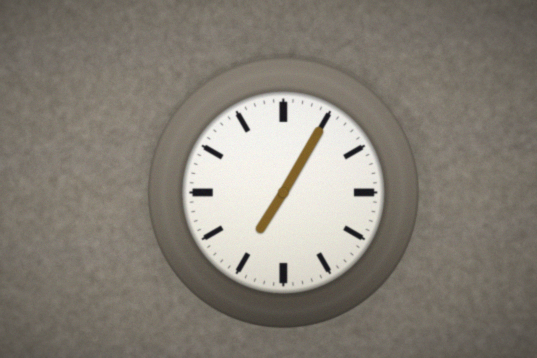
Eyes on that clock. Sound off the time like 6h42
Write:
7h05
